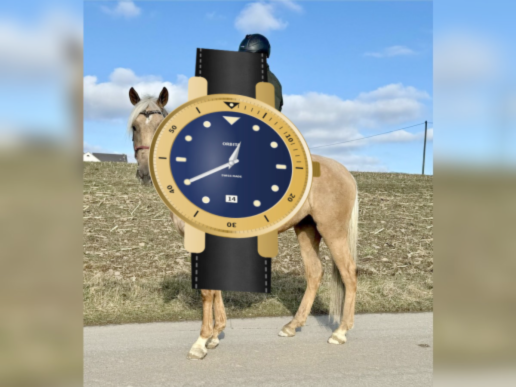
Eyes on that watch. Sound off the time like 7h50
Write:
12h40
